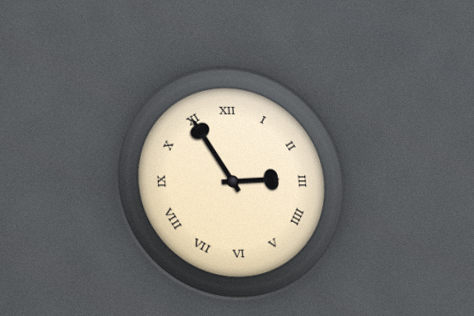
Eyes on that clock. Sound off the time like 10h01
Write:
2h55
